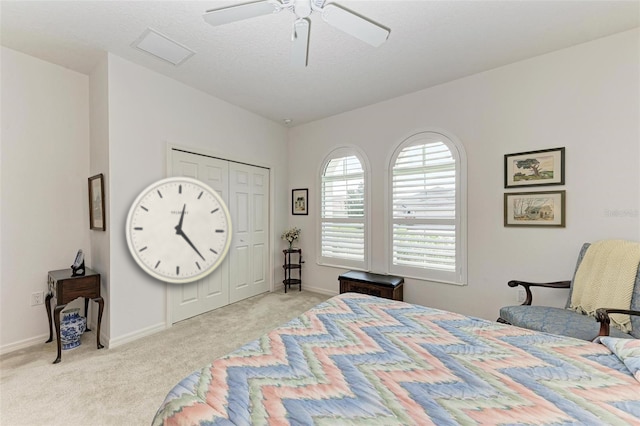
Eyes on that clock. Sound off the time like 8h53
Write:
12h23
